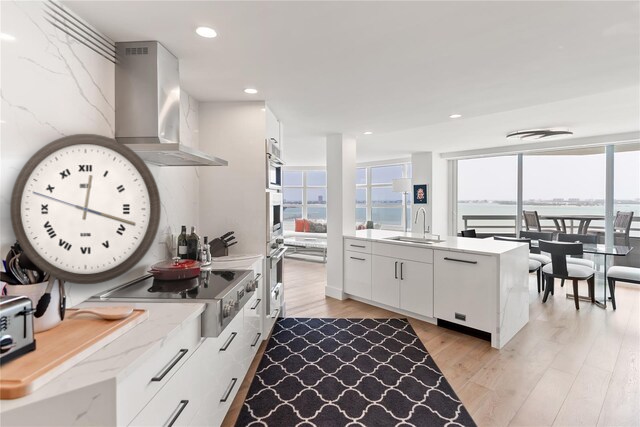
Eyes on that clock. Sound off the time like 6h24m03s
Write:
12h17m48s
